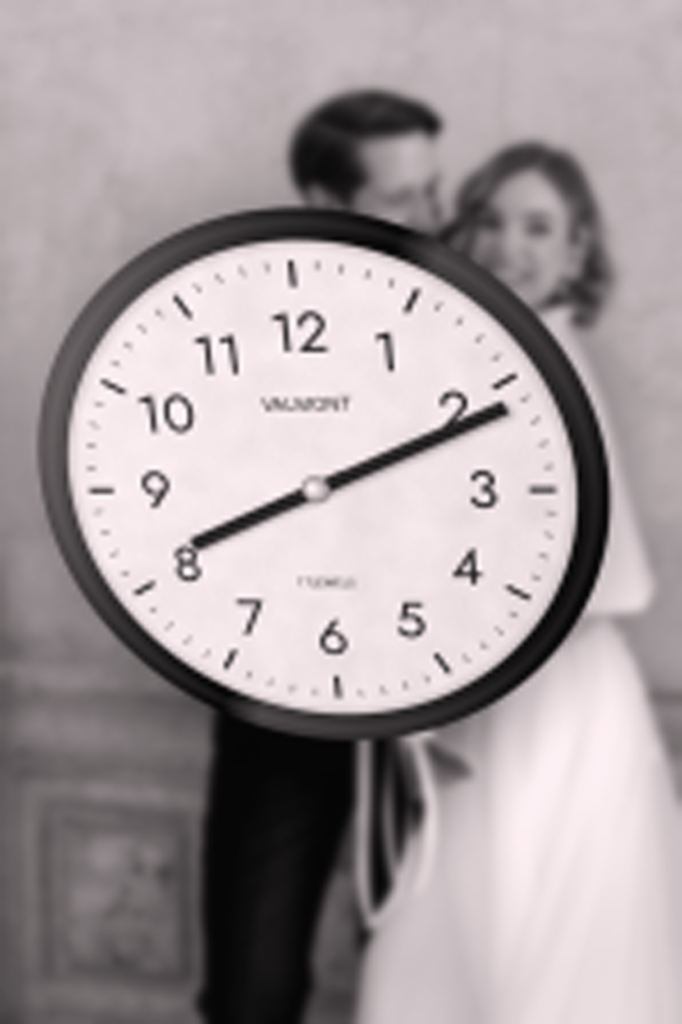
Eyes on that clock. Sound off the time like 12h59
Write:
8h11
